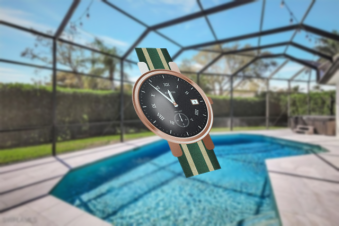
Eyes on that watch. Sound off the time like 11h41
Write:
11h54
